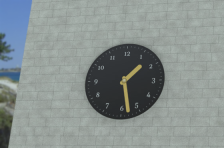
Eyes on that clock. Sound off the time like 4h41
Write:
1h28
